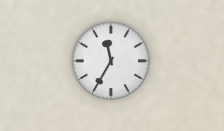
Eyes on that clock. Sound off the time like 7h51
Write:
11h35
